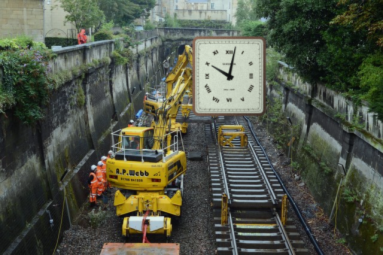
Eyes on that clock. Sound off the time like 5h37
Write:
10h02
